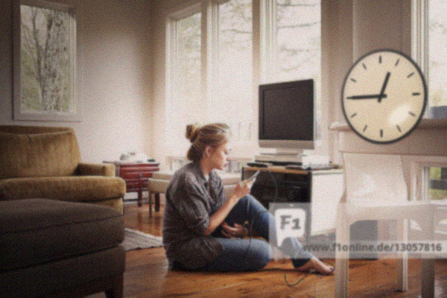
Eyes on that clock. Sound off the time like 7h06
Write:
12h45
